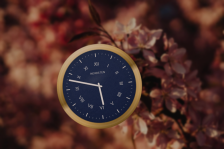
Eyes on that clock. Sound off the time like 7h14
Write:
5h48
